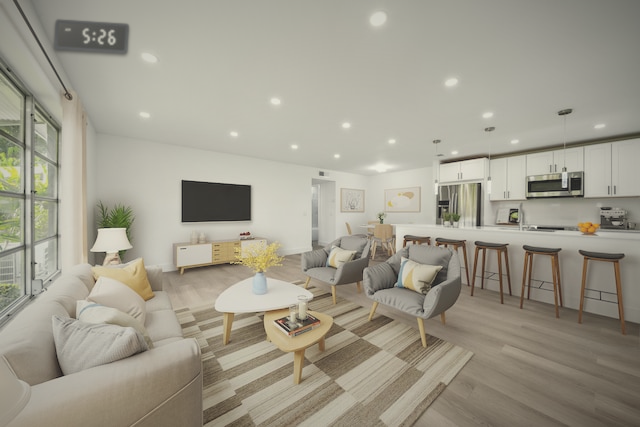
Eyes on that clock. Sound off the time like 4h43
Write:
5h26
